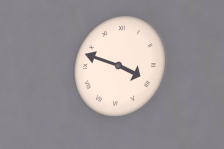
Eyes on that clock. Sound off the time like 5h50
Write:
3h48
